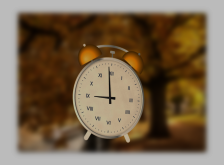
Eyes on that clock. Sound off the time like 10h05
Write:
8h59
